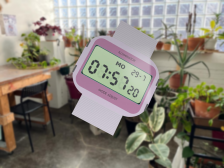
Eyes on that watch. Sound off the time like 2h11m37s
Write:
7h57m20s
